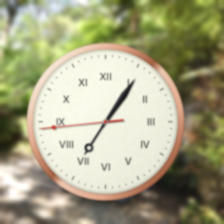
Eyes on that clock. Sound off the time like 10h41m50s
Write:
7h05m44s
